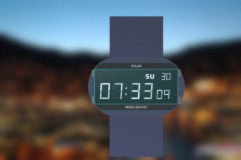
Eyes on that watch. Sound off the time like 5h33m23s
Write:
7h33m09s
